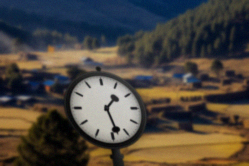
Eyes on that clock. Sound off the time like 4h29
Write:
1h28
